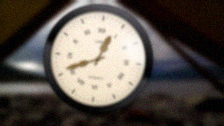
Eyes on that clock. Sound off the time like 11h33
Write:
12h41
